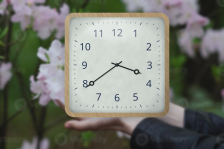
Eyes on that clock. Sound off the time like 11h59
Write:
3h39
